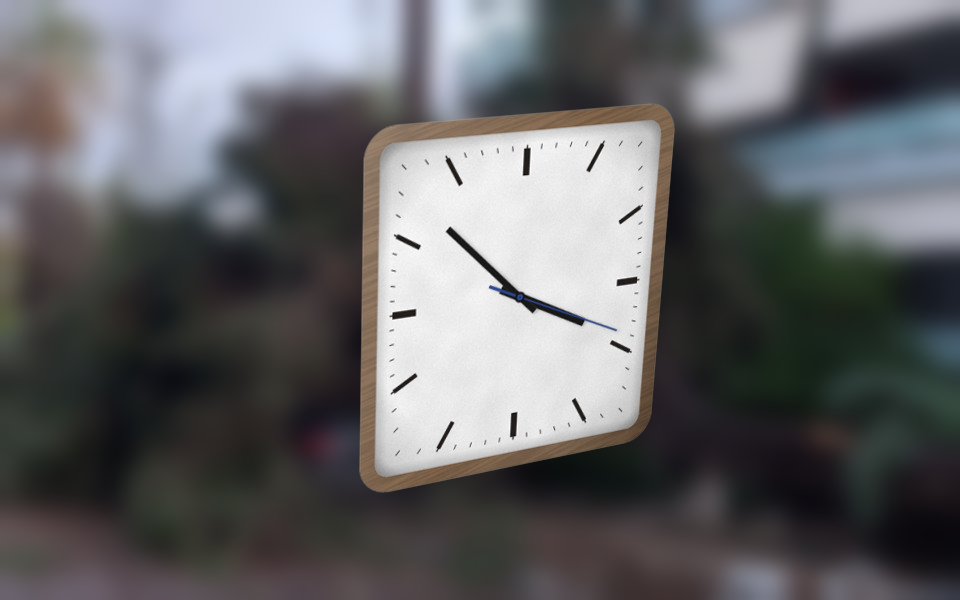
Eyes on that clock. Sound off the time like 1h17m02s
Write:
3h52m19s
